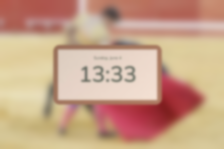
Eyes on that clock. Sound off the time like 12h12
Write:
13h33
